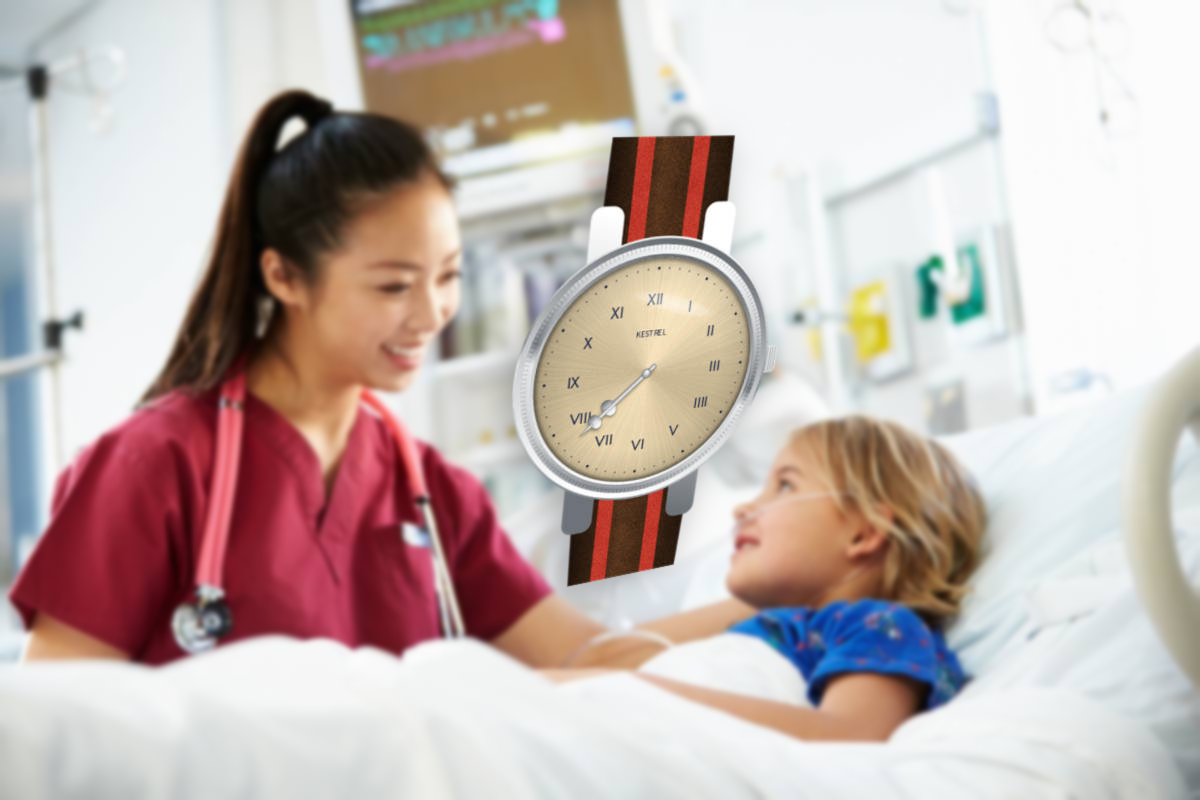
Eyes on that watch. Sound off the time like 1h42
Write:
7h38
